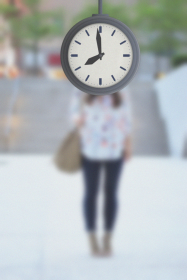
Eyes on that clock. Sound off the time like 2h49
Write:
7h59
